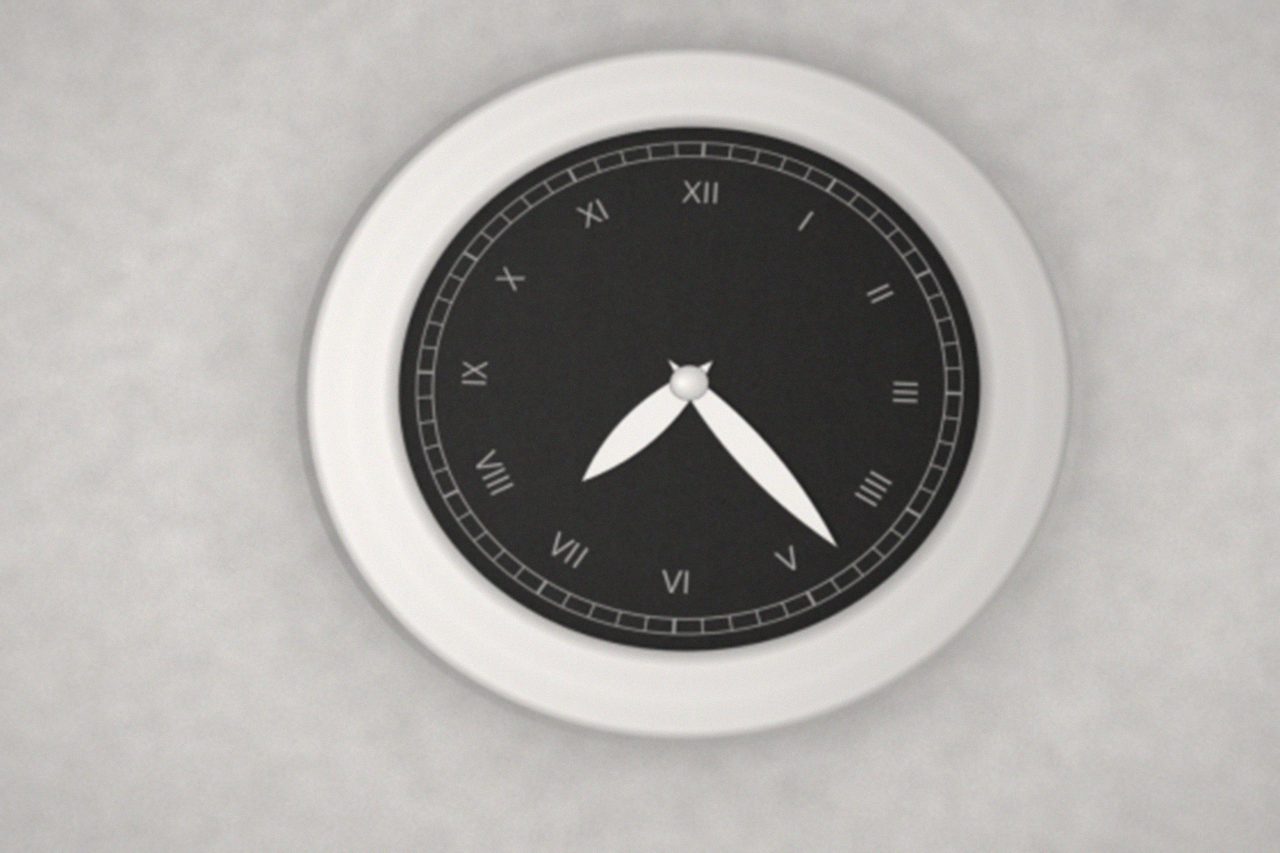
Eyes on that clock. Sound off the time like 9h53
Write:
7h23
